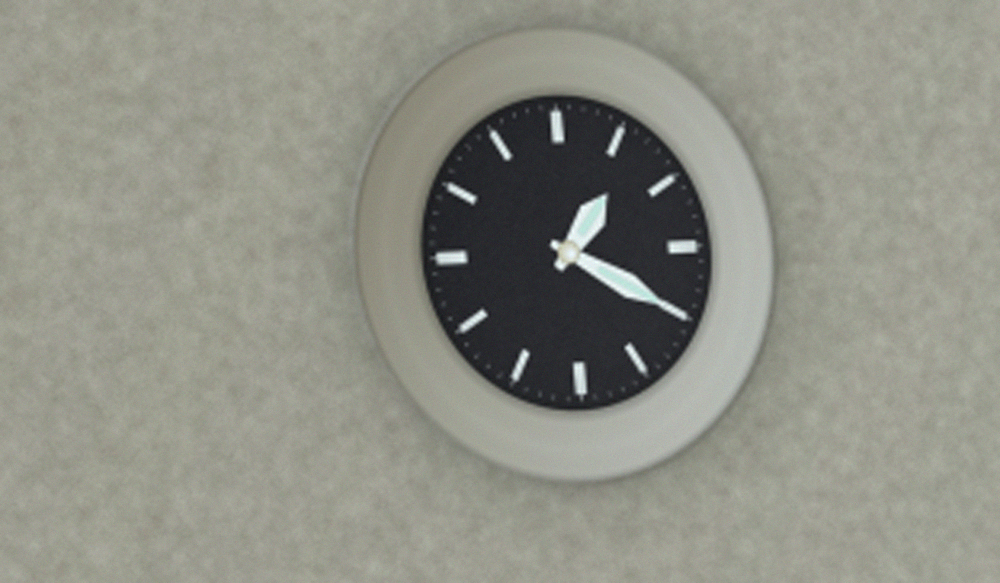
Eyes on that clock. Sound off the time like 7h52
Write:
1h20
